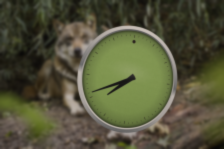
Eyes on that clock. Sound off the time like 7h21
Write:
7h41
